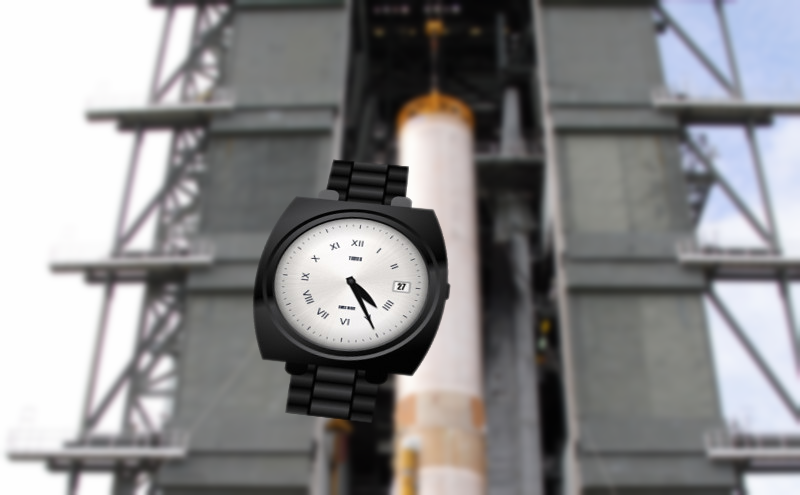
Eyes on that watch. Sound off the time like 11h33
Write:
4h25
